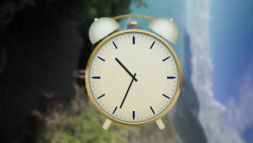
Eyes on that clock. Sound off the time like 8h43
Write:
10h34
